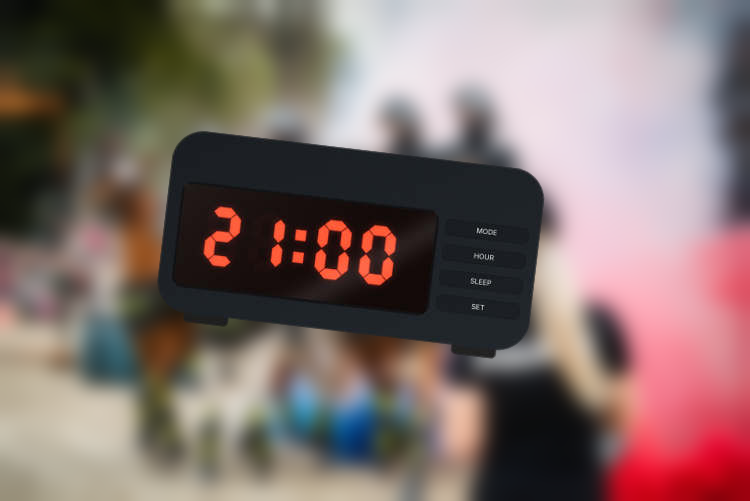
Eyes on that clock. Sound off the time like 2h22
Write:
21h00
